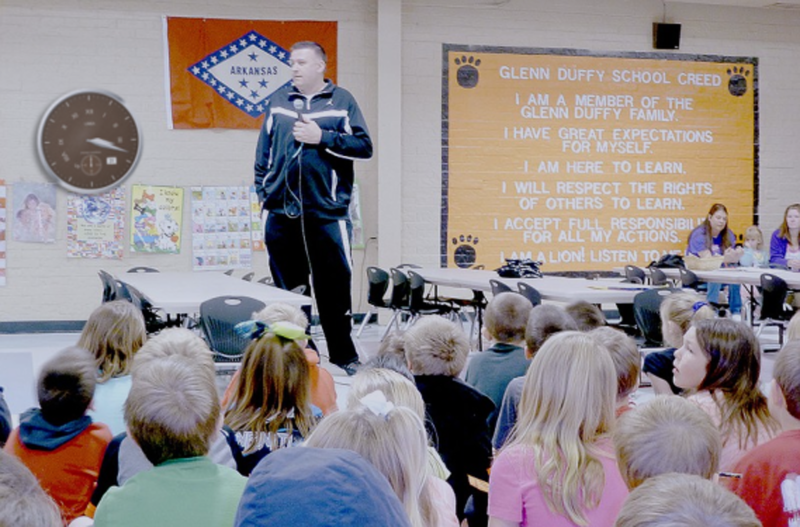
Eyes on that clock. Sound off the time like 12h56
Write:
3h18
